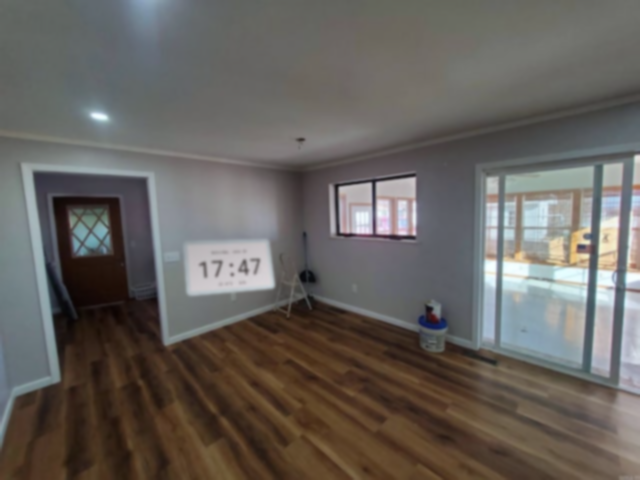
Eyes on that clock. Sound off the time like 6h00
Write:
17h47
